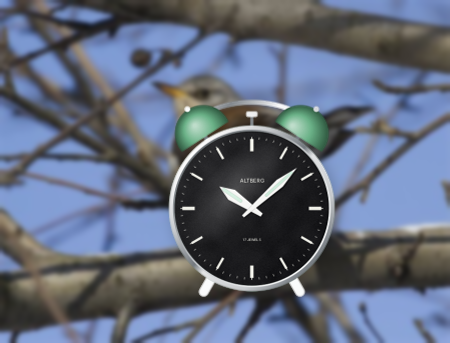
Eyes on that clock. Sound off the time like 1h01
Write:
10h08
